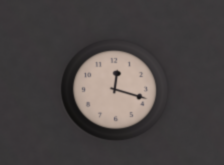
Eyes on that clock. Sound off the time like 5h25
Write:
12h18
